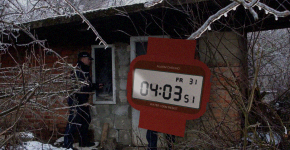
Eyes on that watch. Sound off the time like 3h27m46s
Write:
4h03m51s
